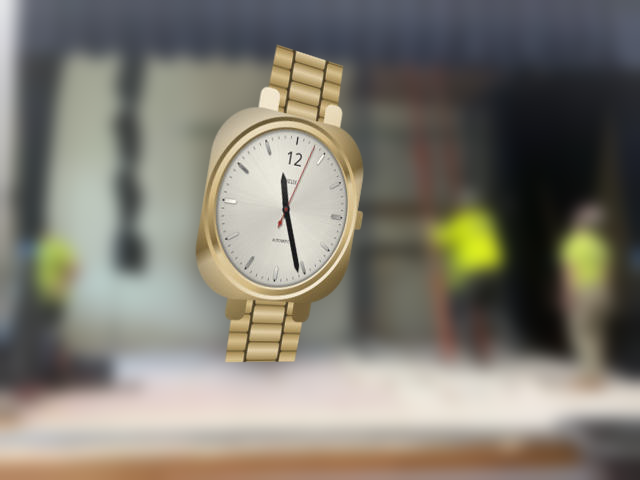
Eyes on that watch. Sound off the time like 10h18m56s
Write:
11h26m03s
